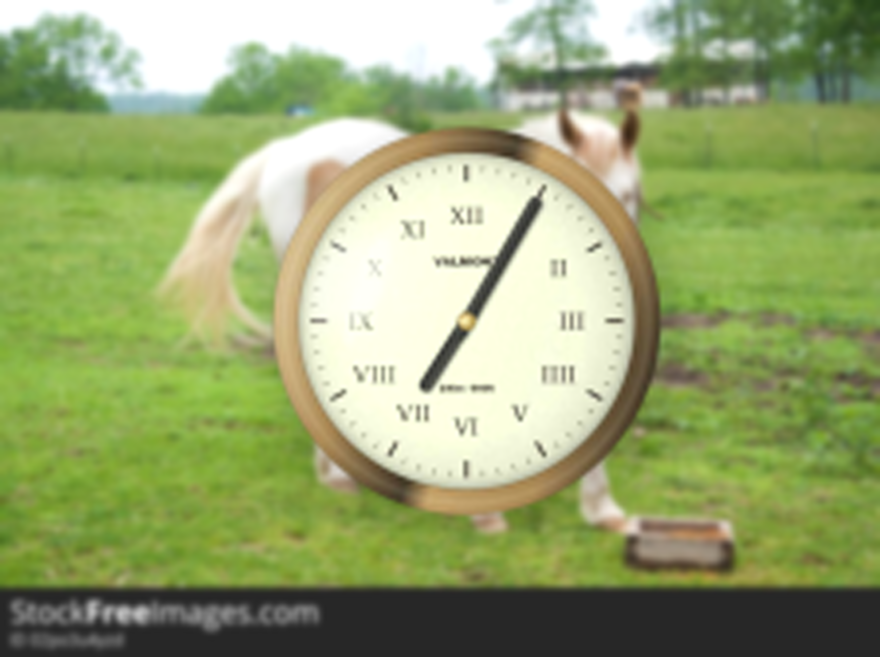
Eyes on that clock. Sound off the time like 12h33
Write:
7h05
